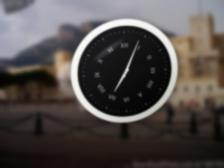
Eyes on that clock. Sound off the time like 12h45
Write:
7h04
